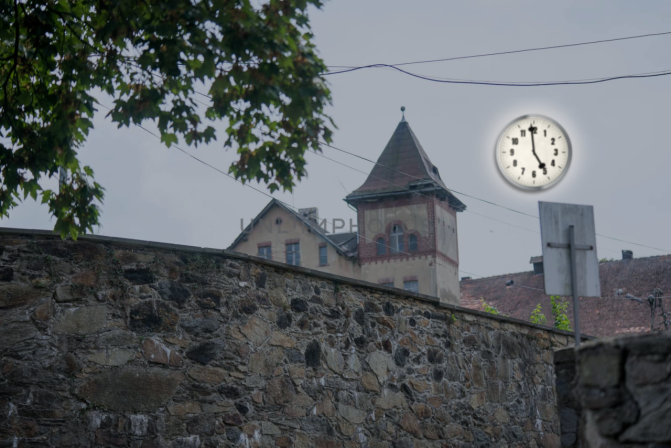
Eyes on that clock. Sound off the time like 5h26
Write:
4h59
